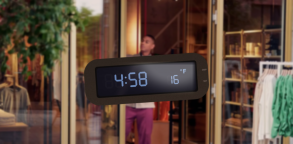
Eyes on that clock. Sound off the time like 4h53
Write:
4h58
